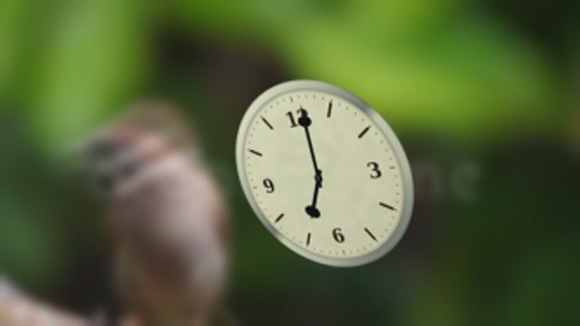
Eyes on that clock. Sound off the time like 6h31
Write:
7h01
